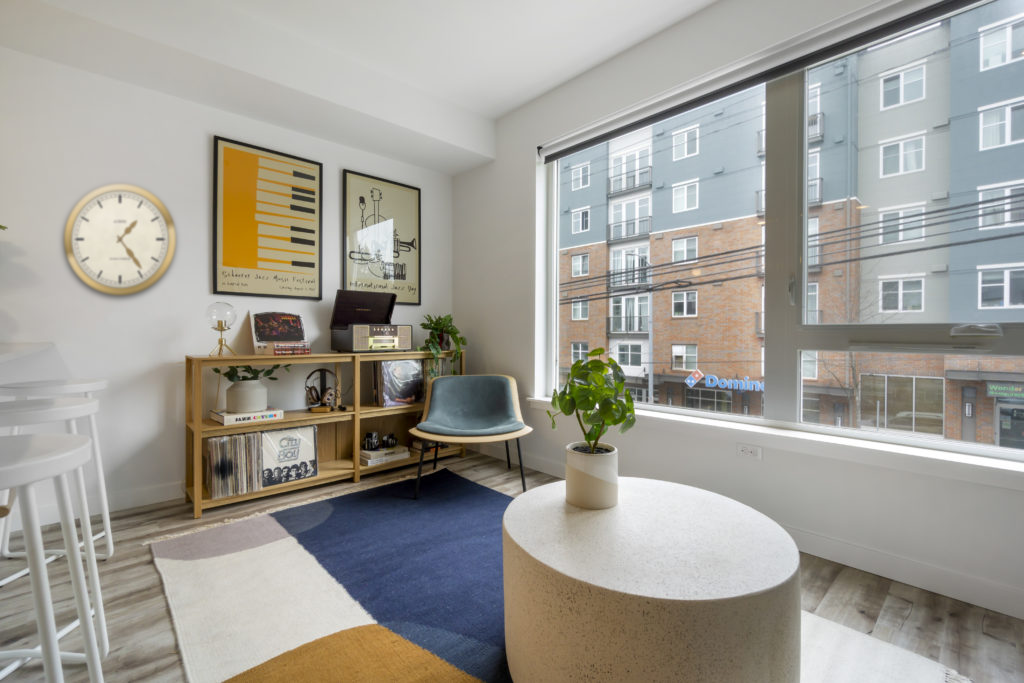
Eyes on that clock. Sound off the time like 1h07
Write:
1h24
